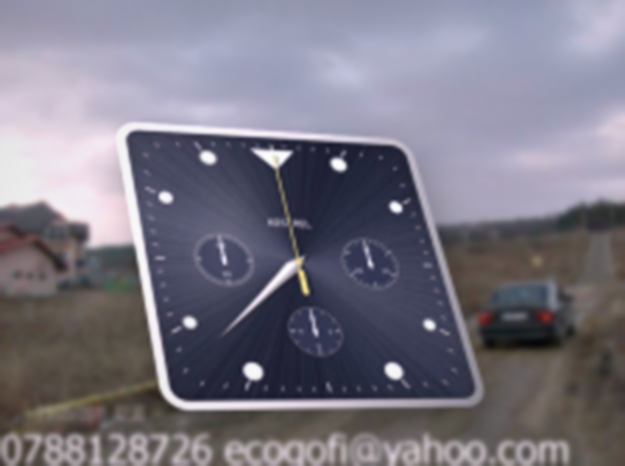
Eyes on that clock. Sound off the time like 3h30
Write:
7h38
